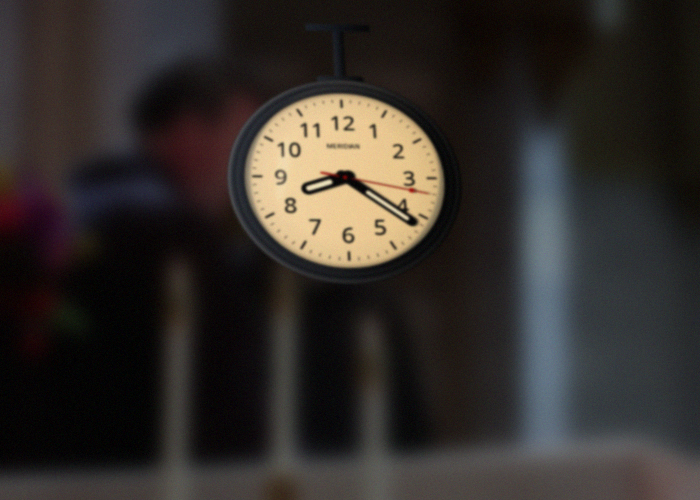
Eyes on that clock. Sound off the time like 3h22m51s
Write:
8h21m17s
